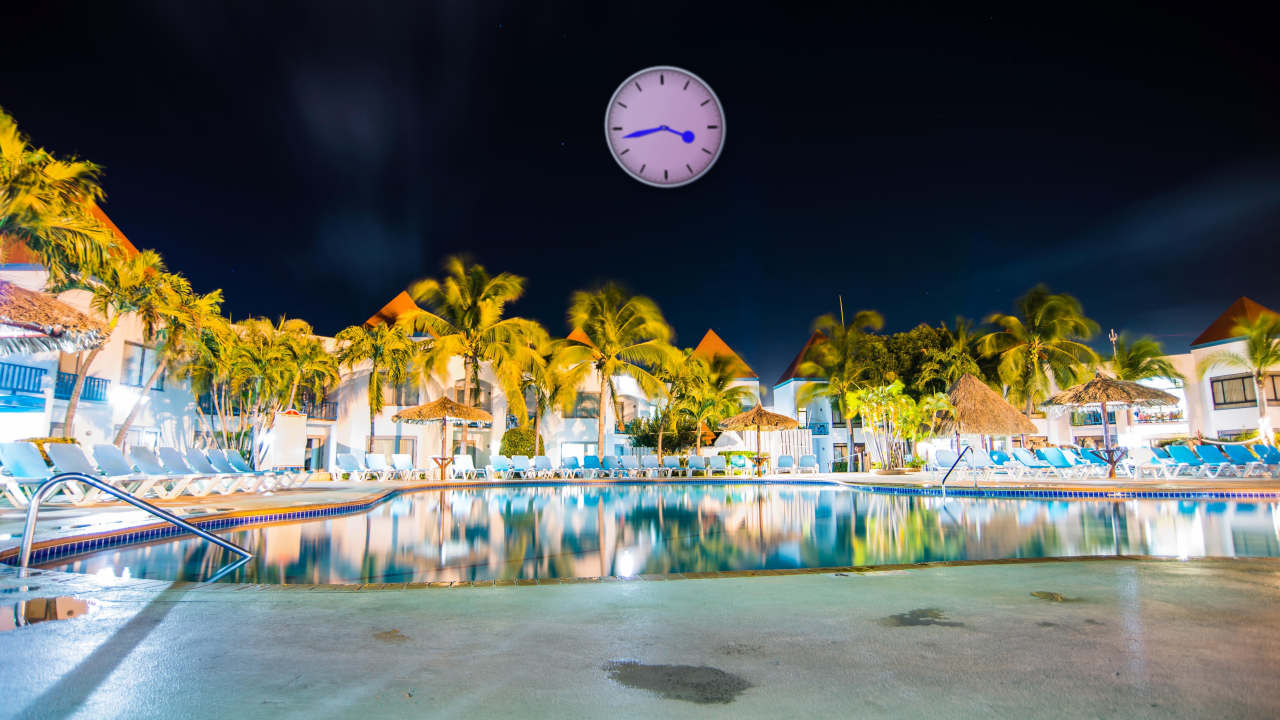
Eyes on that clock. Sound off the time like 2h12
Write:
3h43
